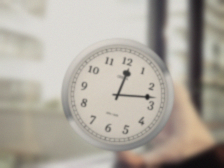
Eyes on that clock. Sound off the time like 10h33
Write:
12h13
